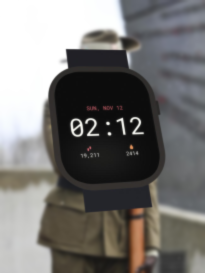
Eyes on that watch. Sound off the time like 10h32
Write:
2h12
